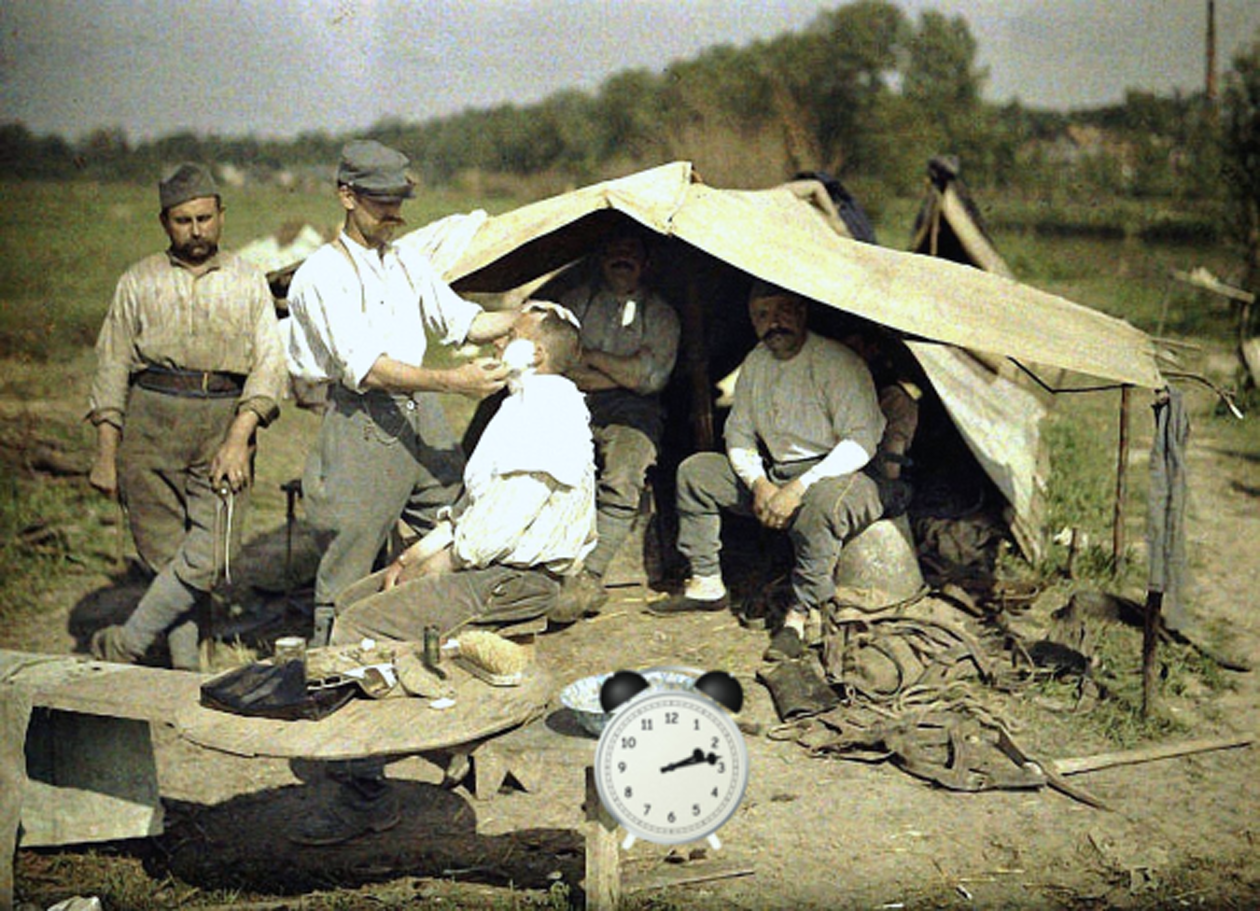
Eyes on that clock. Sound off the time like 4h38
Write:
2h13
